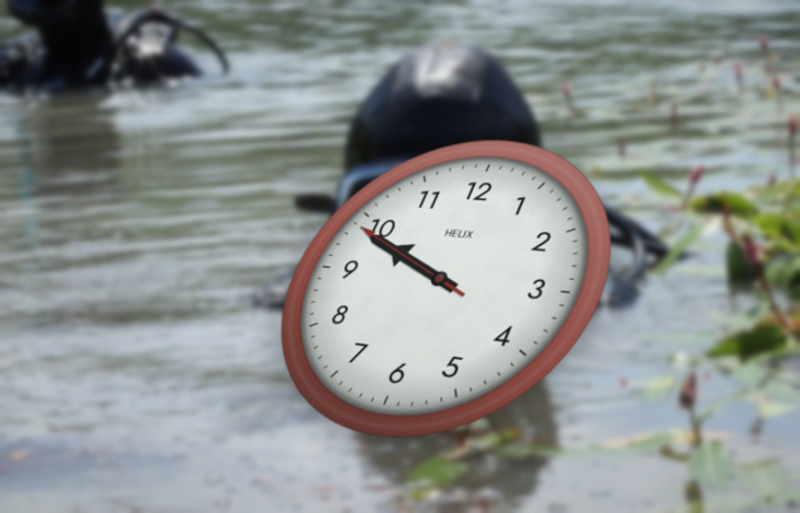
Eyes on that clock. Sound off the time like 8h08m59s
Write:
9h48m49s
